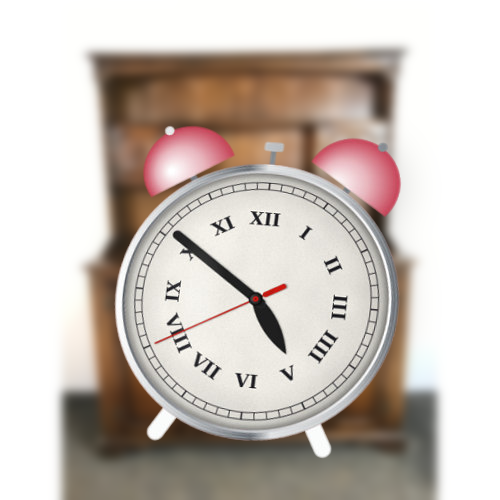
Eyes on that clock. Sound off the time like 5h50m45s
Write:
4h50m40s
